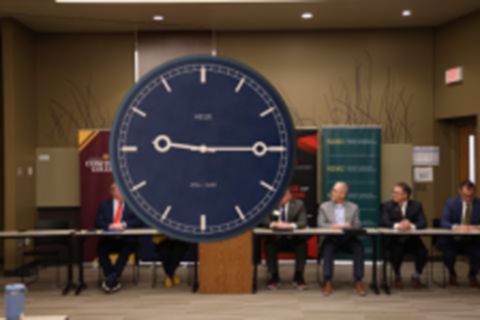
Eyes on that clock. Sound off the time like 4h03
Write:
9h15
